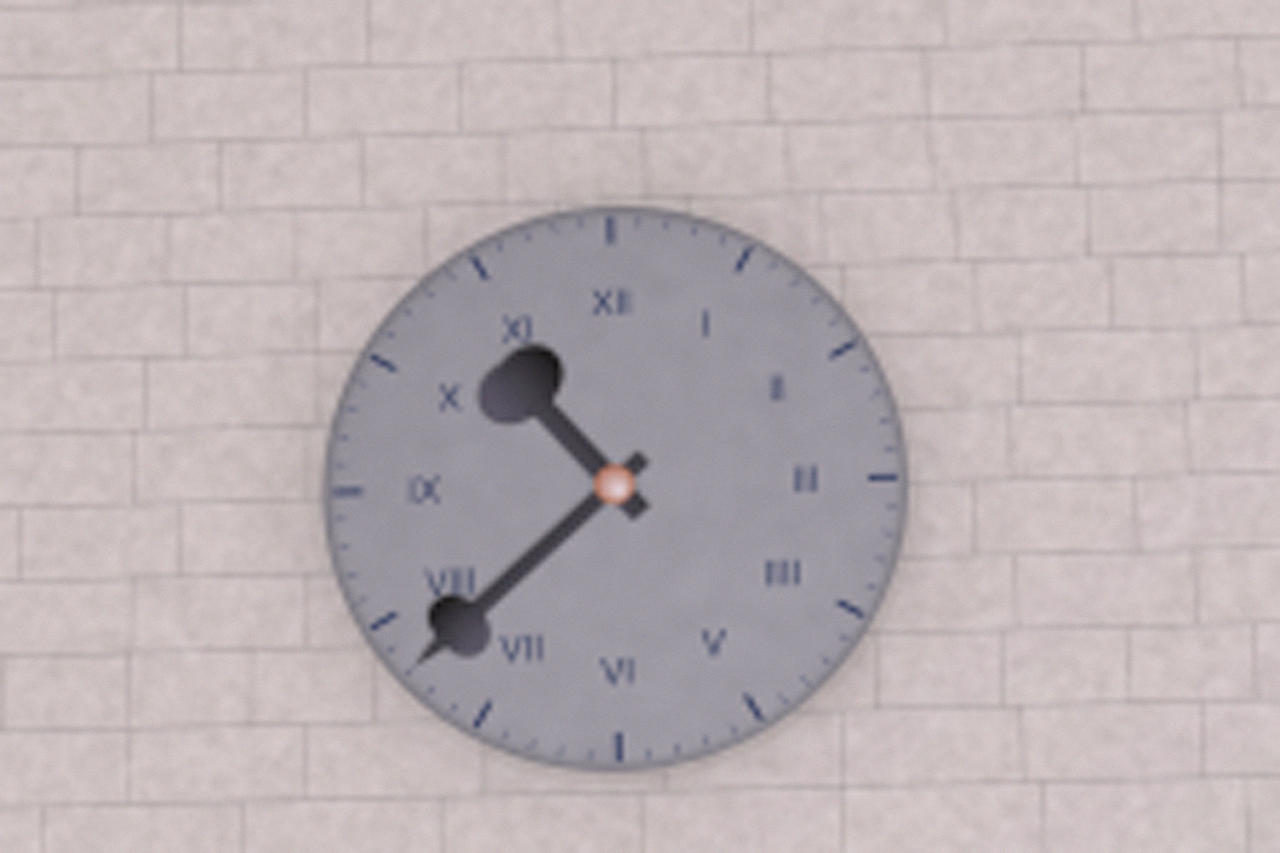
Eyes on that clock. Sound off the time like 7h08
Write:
10h38
